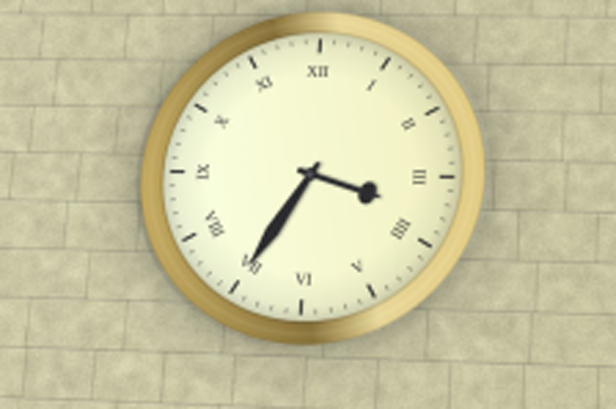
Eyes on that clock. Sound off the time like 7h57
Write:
3h35
